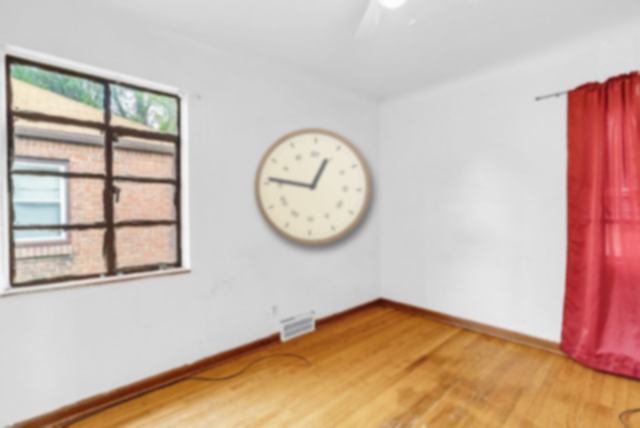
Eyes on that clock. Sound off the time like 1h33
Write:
12h46
